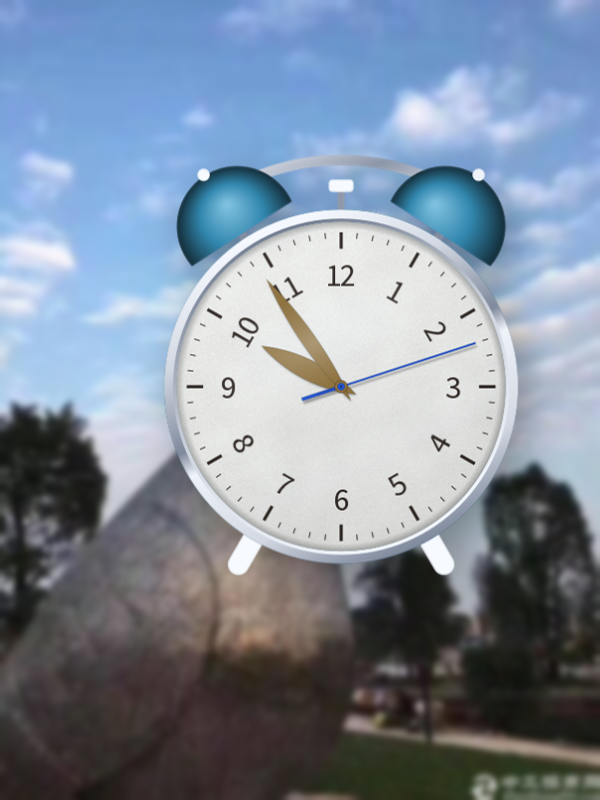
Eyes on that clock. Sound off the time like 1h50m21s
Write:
9h54m12s
